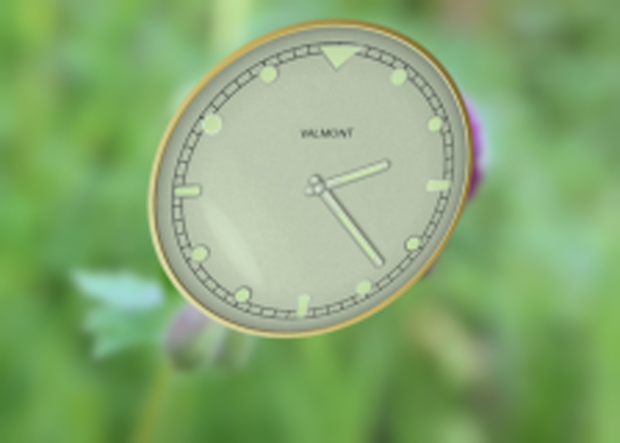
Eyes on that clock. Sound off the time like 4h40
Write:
2h23
